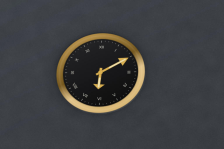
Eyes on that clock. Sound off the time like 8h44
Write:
6h10
